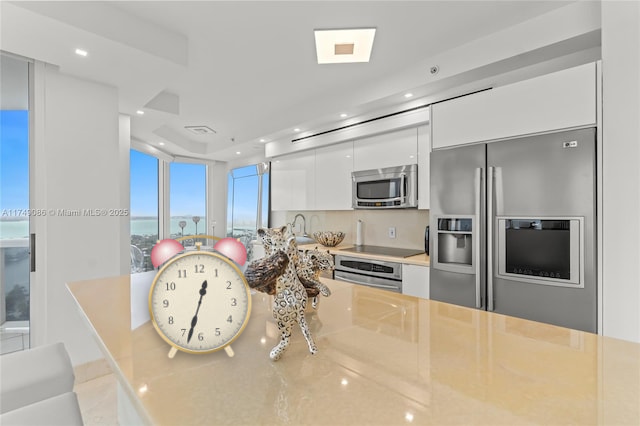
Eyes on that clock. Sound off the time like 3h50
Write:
12h33
